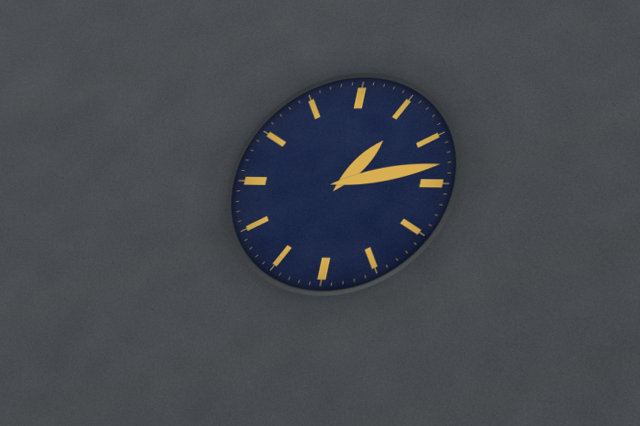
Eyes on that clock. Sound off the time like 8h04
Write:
1h13
